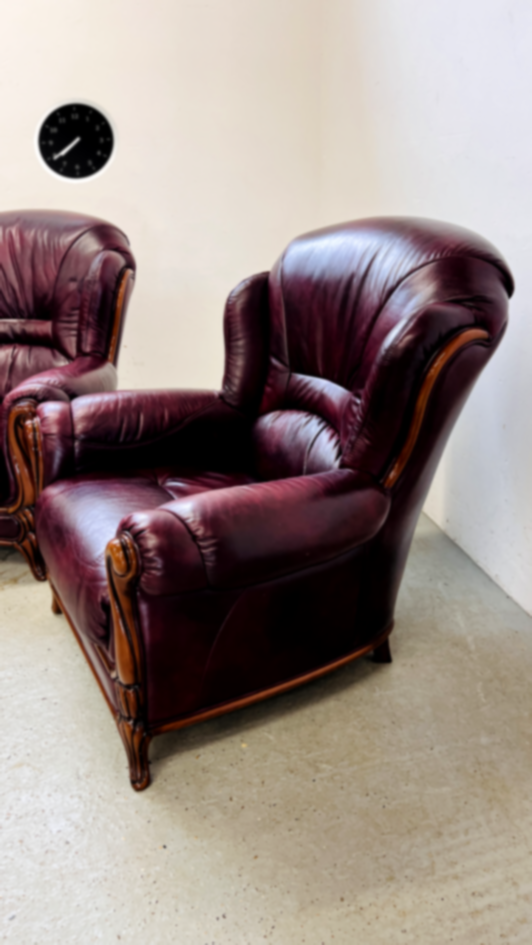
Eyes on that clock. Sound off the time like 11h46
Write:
7h39
